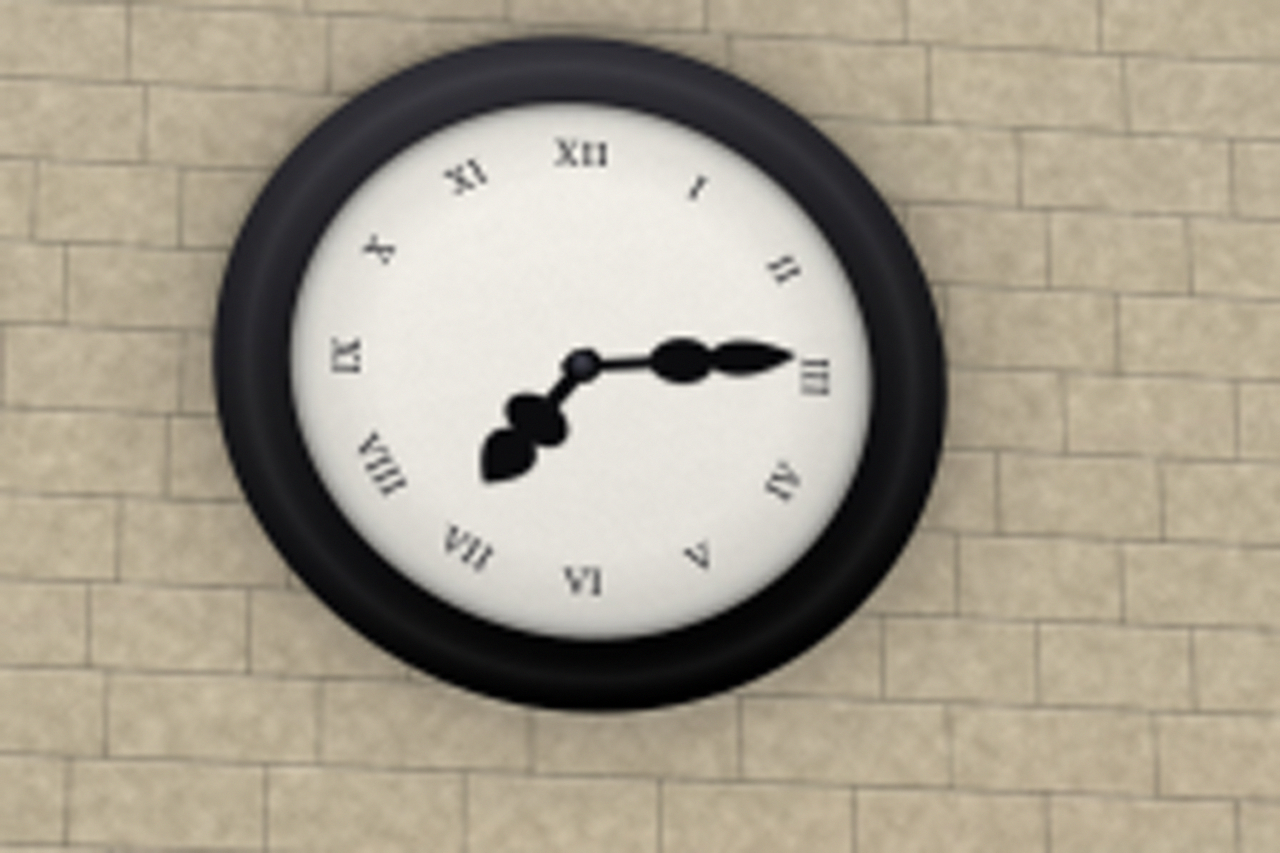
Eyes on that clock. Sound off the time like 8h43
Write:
7h14
